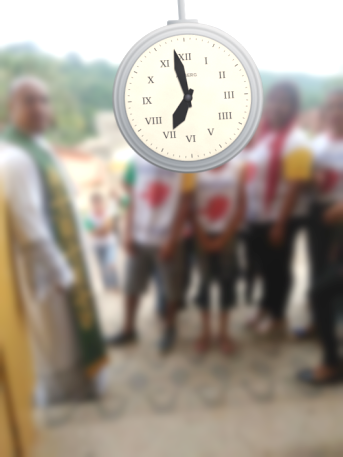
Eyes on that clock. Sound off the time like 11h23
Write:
6h58
